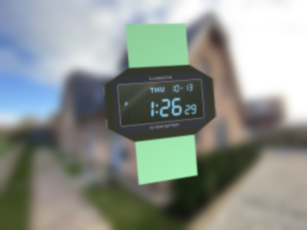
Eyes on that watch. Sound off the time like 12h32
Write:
1h26
